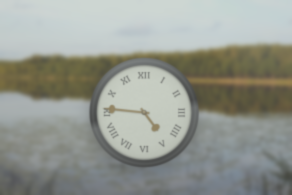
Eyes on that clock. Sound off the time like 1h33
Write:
4h46
